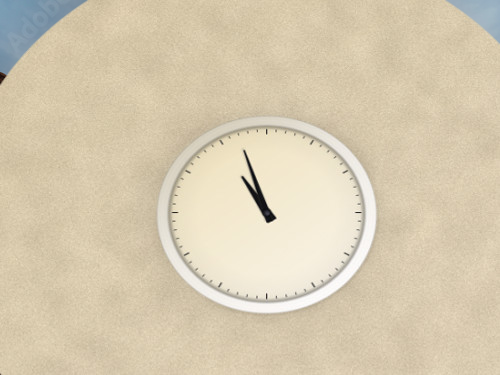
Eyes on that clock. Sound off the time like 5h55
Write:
10h57
